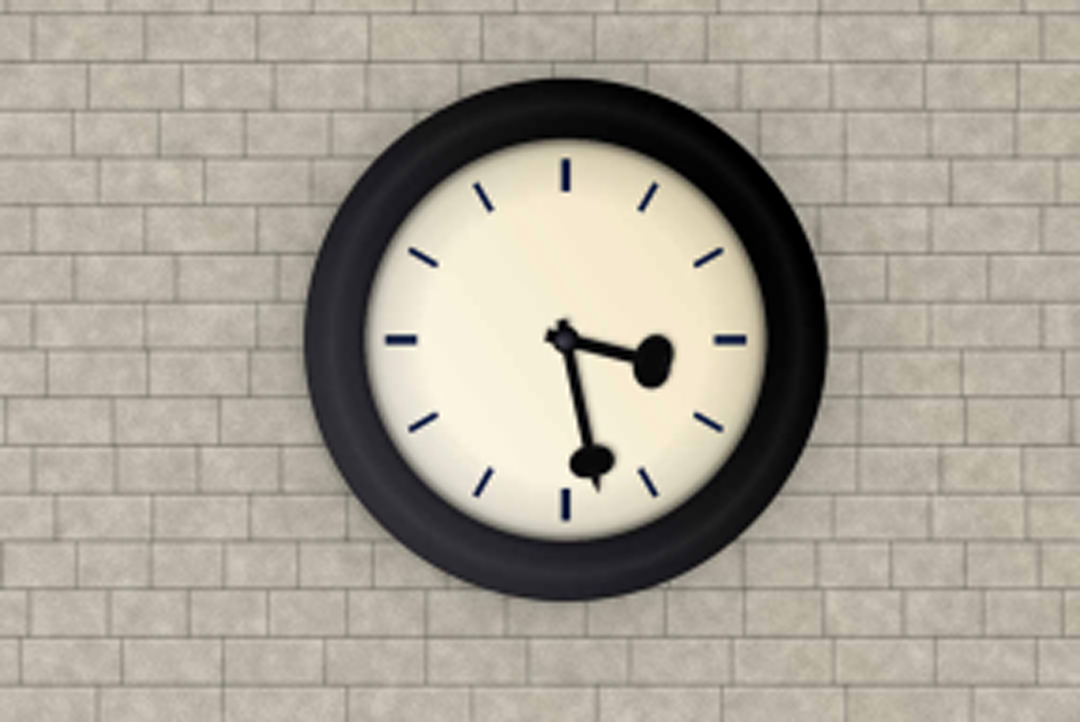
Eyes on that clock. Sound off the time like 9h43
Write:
3h28
